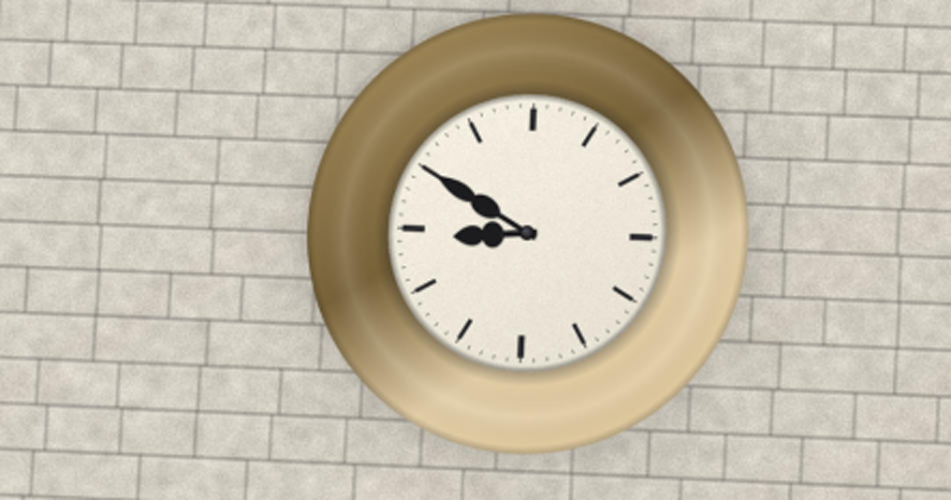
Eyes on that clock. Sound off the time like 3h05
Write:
8h50
